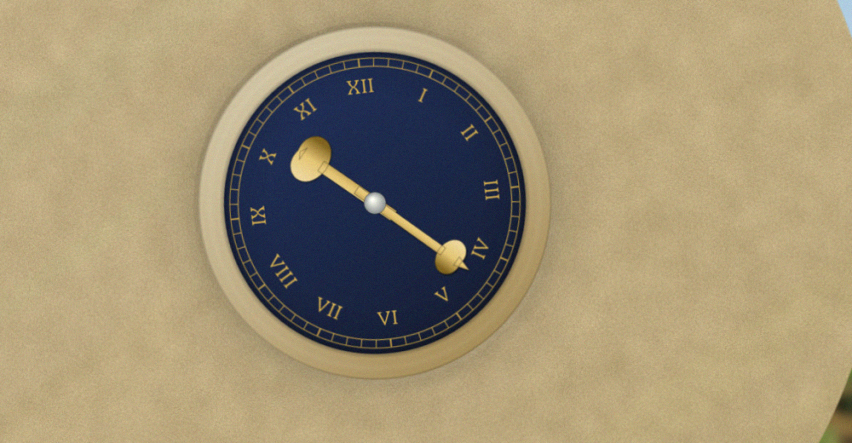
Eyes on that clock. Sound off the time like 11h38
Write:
10h22
